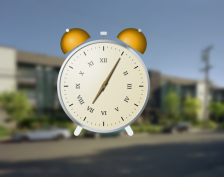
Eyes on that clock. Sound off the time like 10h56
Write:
7h05
